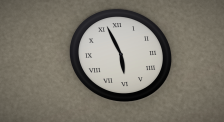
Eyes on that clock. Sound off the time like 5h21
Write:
5h57
